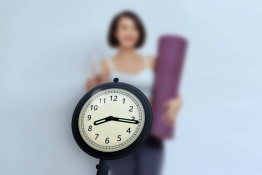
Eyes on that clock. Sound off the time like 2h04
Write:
8h16
